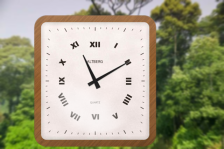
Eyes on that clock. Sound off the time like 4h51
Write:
11h10
